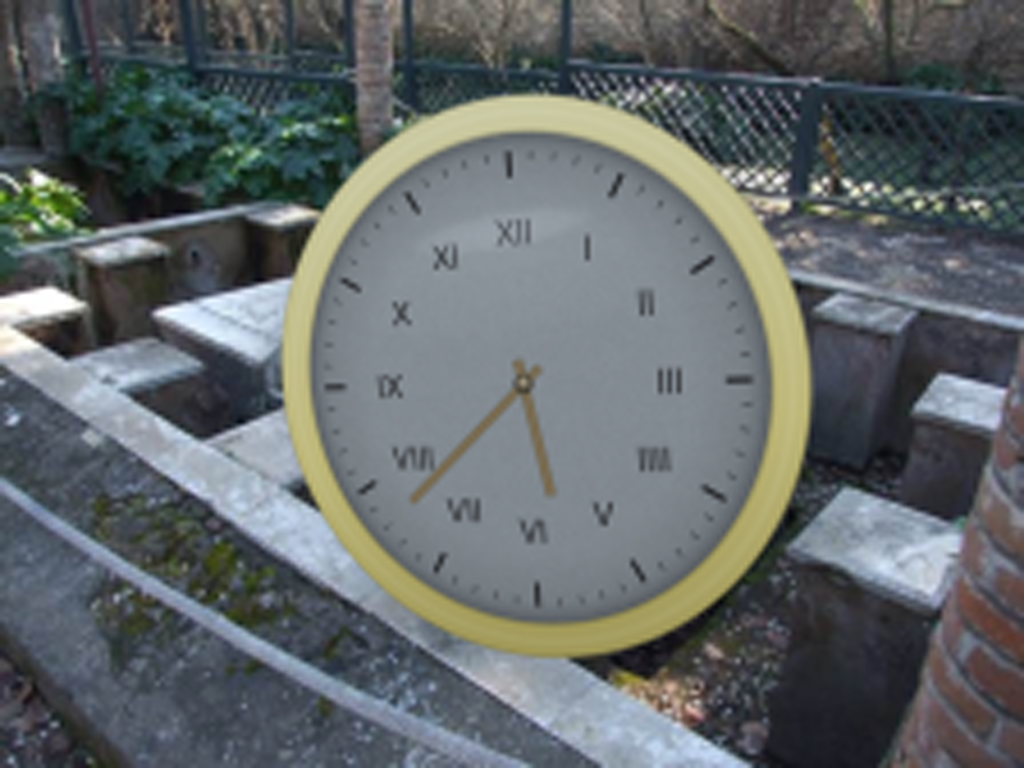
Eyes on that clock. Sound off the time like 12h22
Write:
5h38
